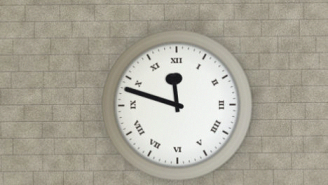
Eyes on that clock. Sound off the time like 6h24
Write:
11h48
